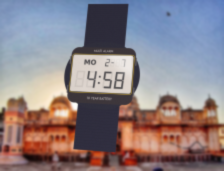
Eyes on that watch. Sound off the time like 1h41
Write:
4h58
